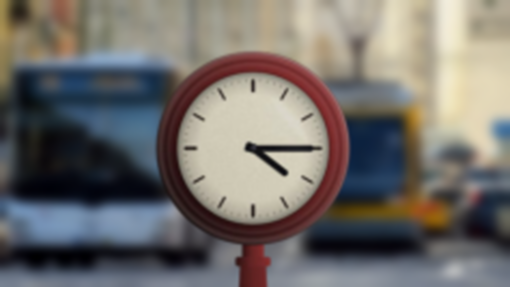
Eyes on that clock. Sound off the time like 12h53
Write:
4h15
